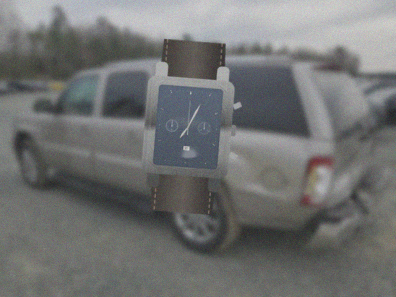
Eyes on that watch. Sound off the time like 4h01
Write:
7h04
